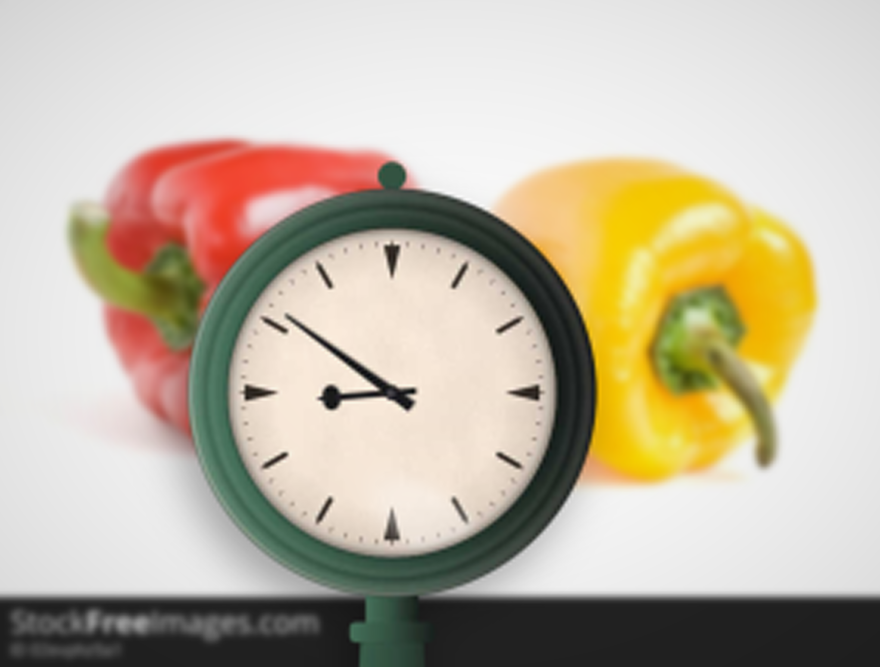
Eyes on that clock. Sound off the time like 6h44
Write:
8h51
